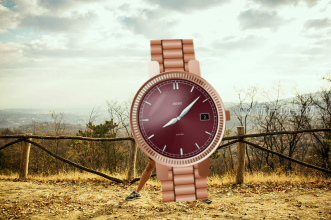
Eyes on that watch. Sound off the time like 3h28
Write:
8h08
